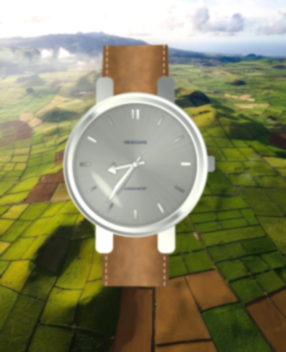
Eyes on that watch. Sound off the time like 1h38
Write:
8h36
